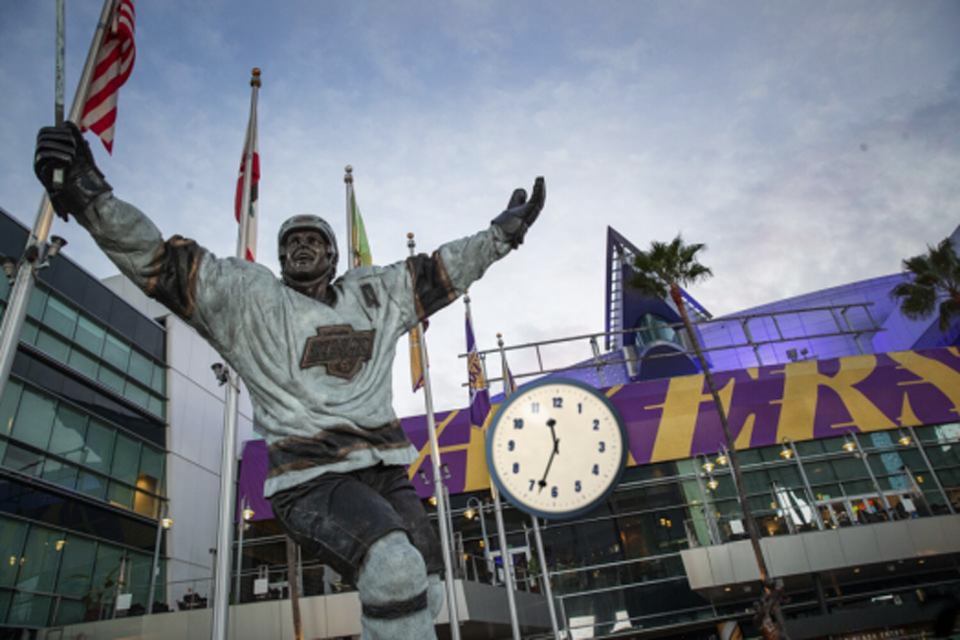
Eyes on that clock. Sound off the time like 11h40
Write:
11h33
